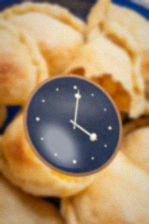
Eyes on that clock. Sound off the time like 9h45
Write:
4h01
